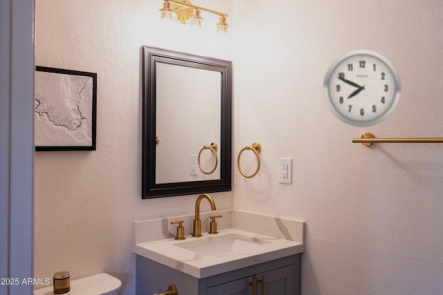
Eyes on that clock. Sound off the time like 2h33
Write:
7h49
